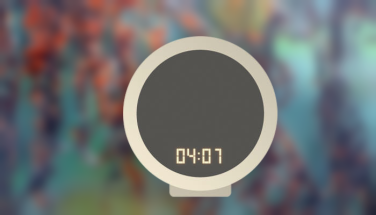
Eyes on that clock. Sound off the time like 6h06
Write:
4h07
